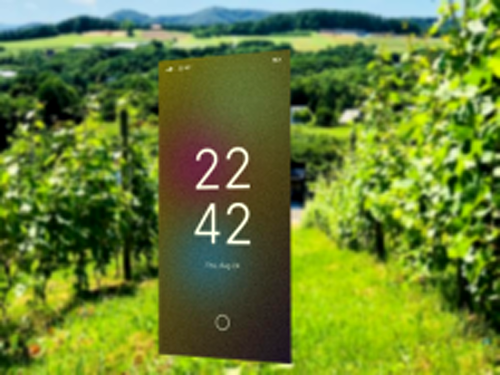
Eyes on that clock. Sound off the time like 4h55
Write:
22h42
